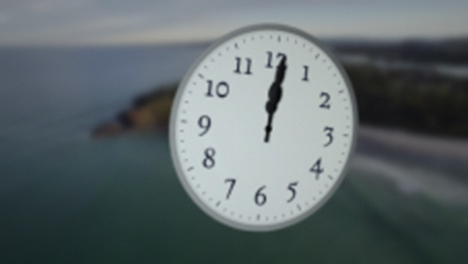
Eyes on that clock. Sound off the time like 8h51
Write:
12h01
